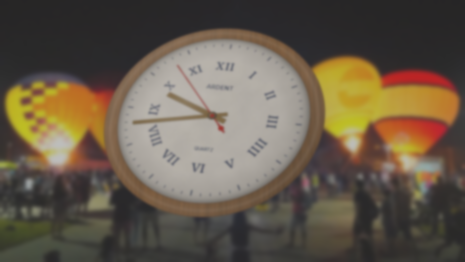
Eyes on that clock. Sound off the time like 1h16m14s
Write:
9h42m53s
